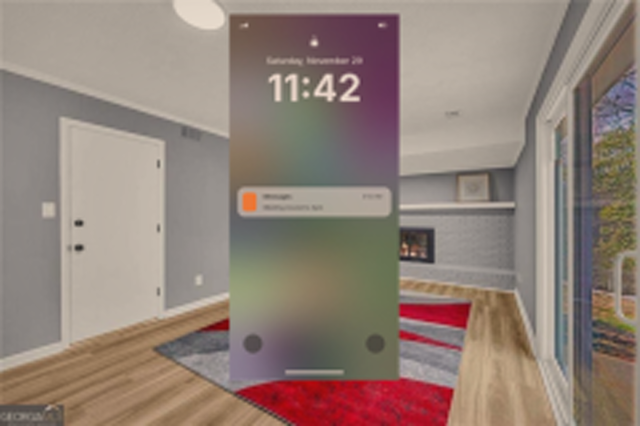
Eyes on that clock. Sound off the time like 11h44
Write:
11h42
